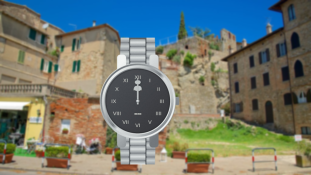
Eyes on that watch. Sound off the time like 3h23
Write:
12h00
